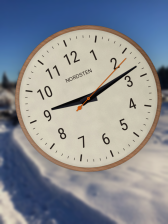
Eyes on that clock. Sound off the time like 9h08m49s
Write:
9h13m11s
